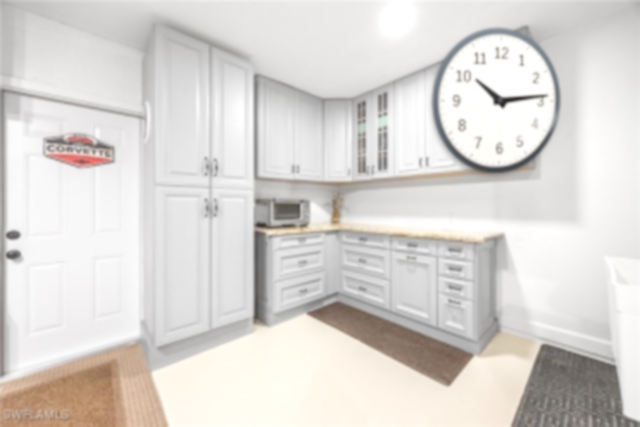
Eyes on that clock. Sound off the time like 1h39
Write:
10h14
